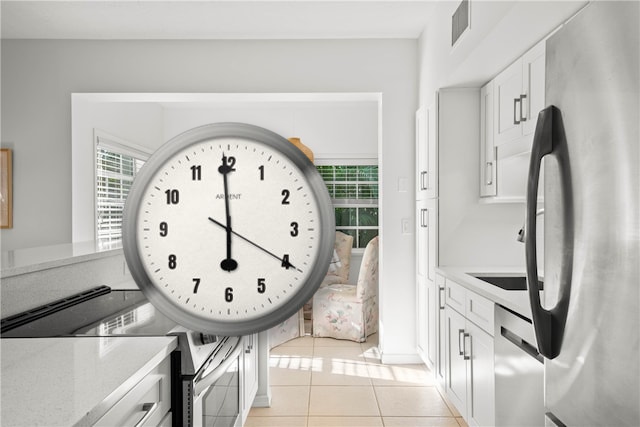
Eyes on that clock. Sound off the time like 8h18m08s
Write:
5h59m20s
